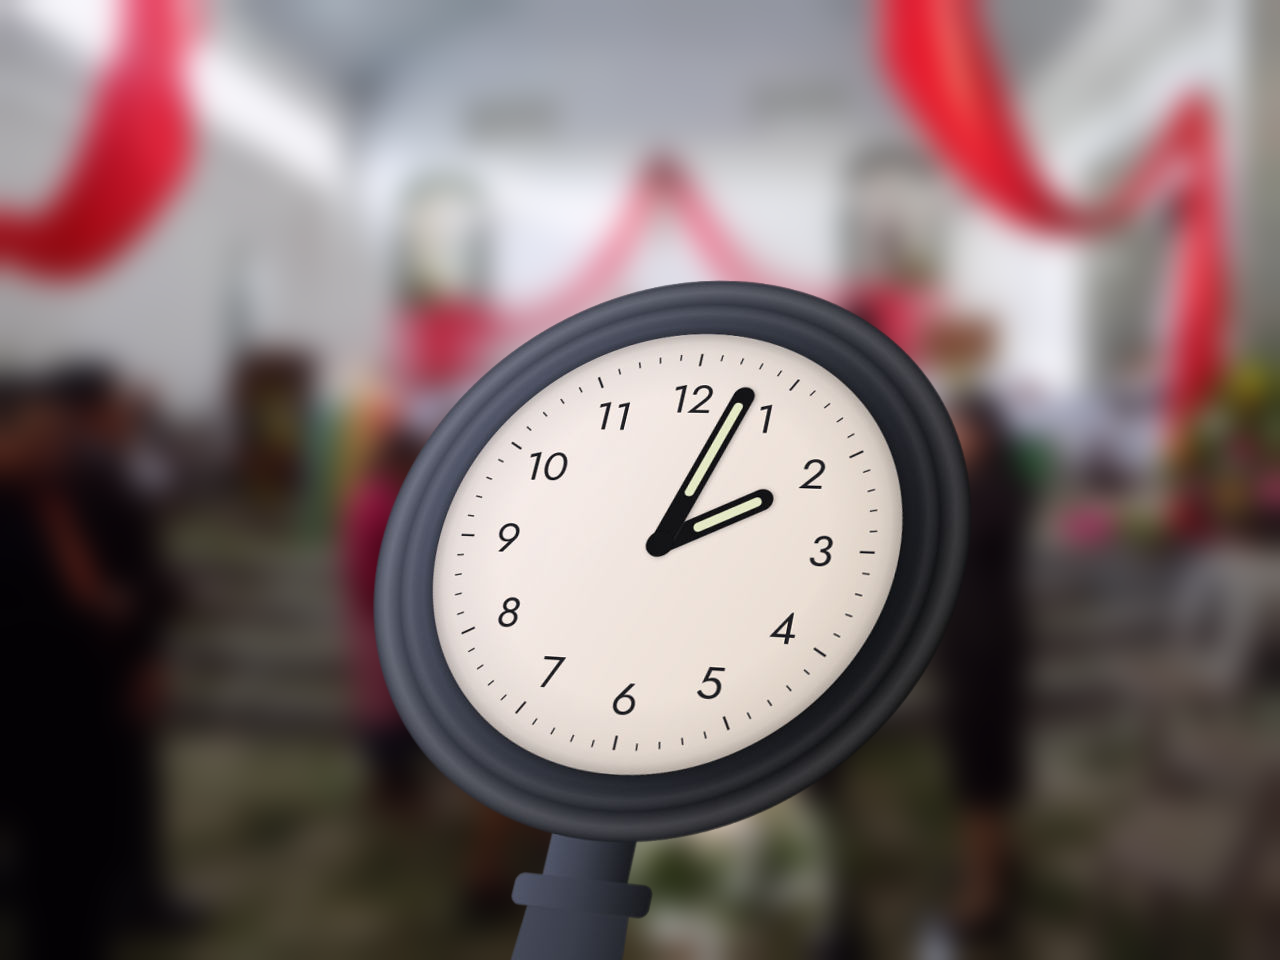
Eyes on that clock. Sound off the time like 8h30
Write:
2h03
